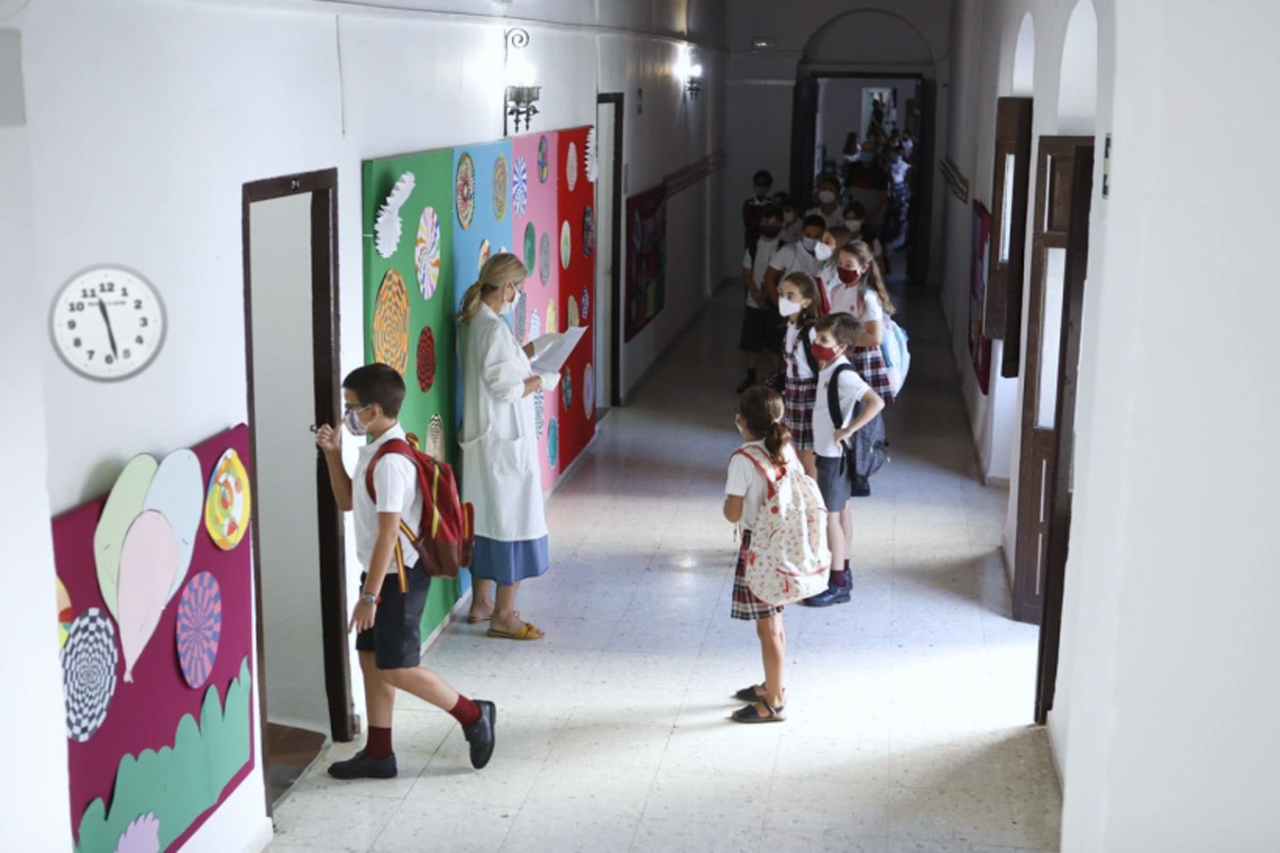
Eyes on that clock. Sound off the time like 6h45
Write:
11h28
